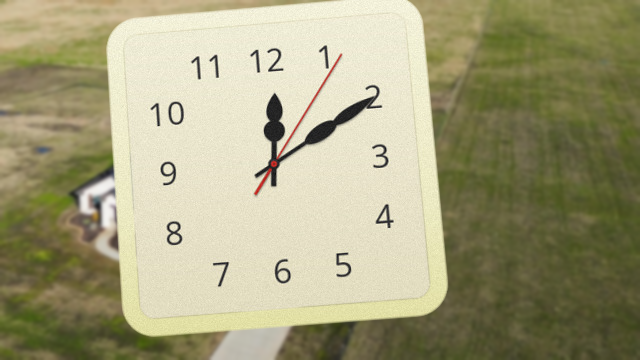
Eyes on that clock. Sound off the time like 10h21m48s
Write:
12h10m06s
